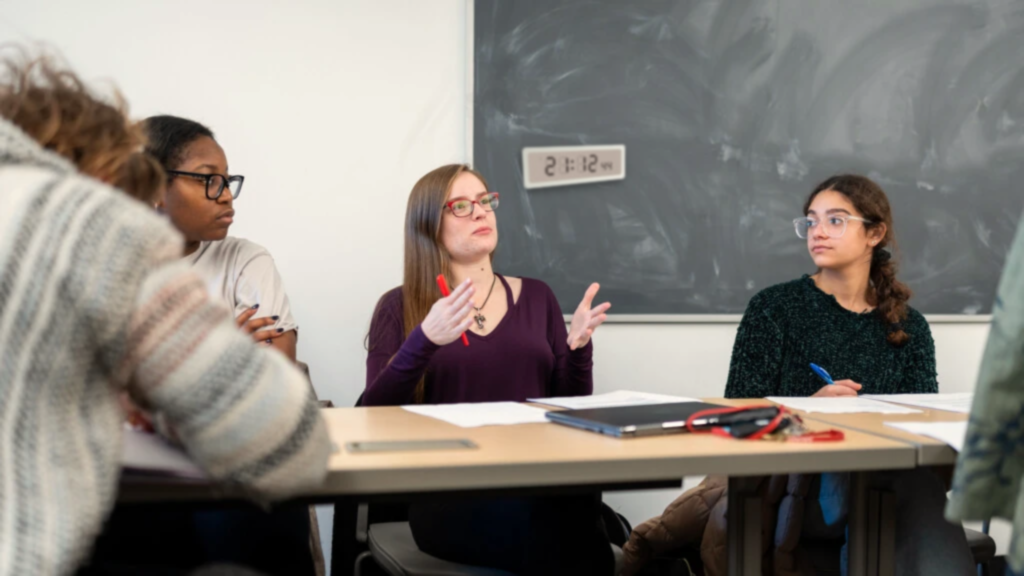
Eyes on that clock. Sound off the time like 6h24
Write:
21h12
